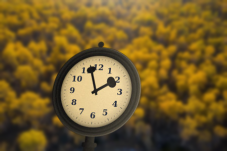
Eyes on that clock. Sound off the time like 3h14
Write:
1h57
